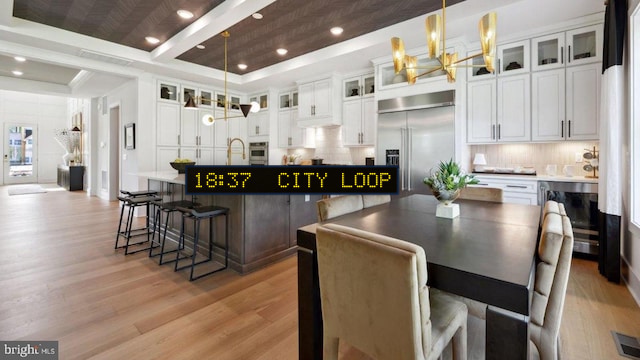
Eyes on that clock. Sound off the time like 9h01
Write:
18h37
